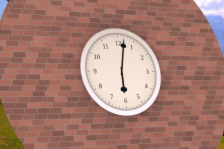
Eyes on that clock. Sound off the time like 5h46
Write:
6h02
